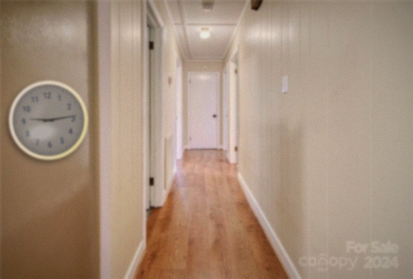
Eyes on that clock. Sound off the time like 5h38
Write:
9h14
